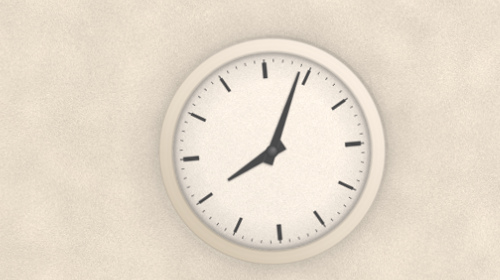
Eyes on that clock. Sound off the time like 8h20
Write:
8h04
